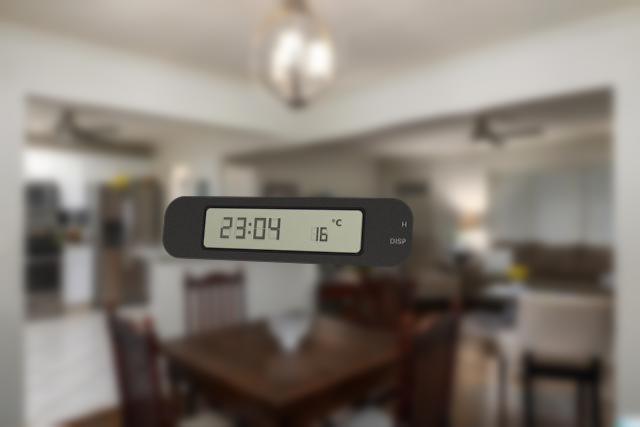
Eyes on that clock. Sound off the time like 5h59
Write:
23h04
